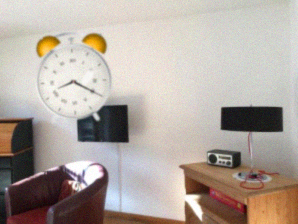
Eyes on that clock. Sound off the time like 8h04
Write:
8h20
